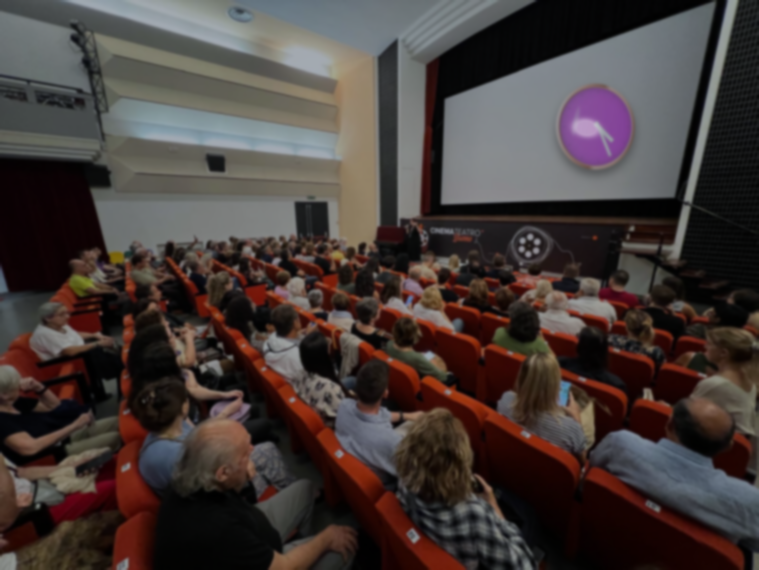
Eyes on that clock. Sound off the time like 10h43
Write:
4h26
